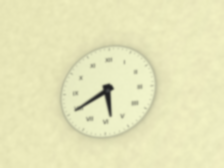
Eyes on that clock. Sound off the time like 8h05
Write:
5h40
